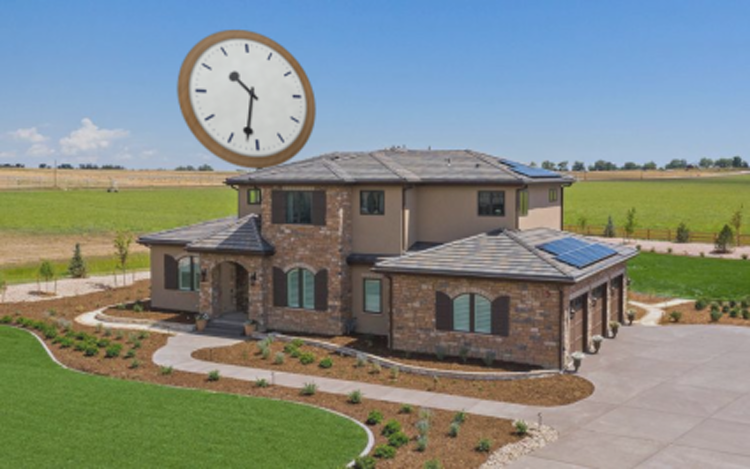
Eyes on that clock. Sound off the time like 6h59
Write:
10h32
